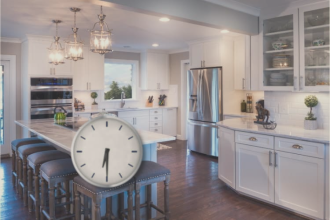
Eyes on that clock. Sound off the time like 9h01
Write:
6h30
